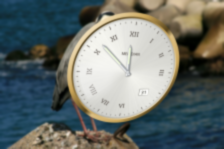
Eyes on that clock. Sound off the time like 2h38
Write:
11h52
